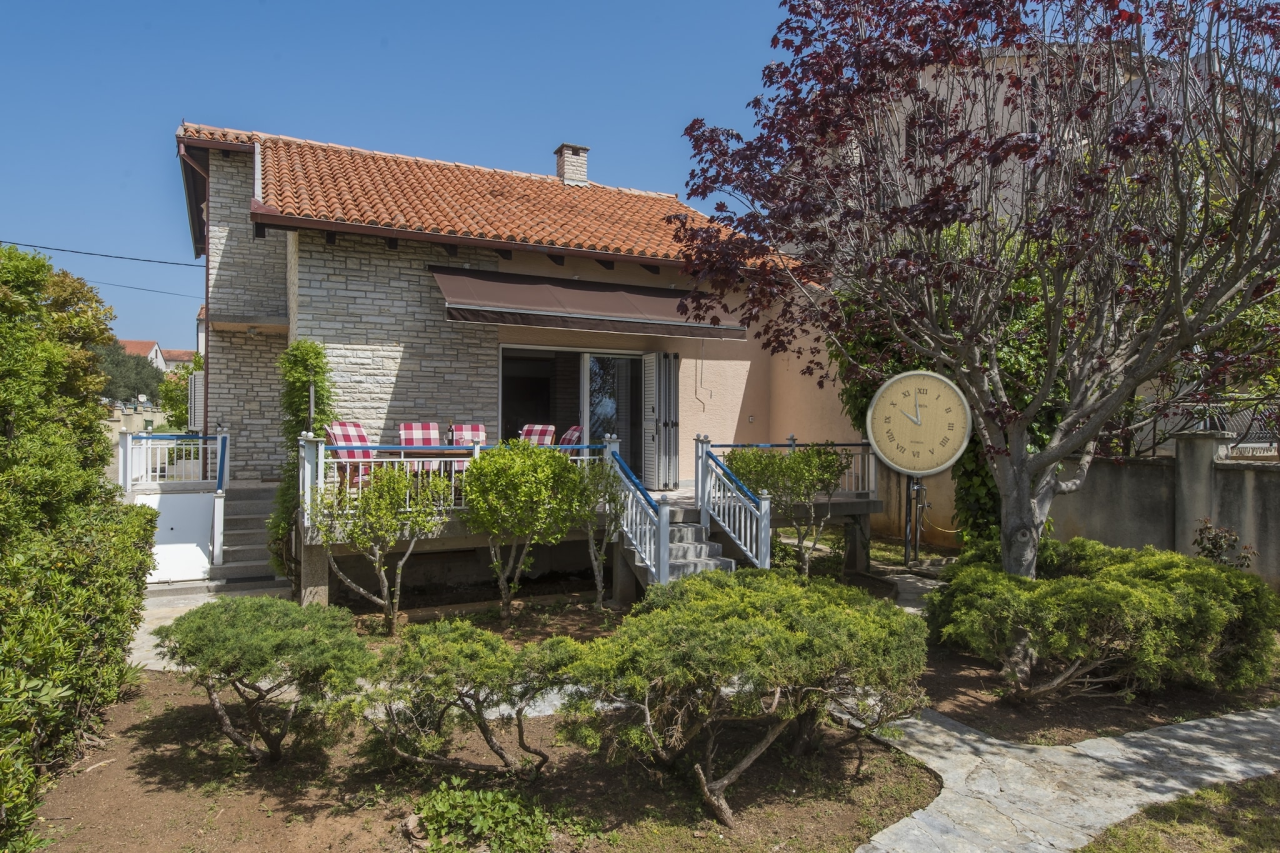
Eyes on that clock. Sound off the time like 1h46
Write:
9h58
